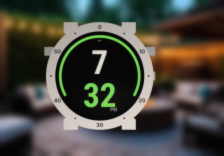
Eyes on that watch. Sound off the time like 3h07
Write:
7h32
